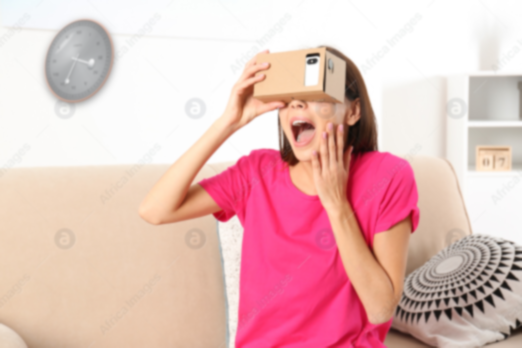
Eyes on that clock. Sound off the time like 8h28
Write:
3h34
